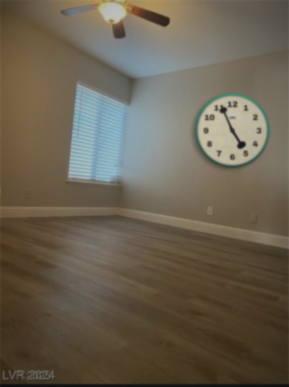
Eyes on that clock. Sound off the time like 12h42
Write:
4h56
